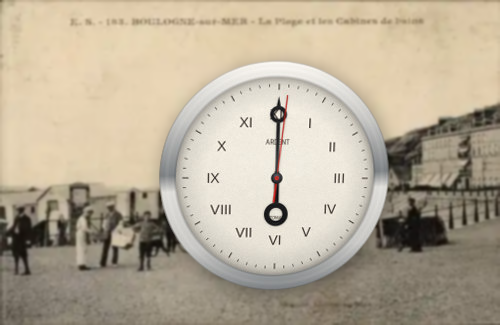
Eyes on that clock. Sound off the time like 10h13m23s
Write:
6h00m01s
